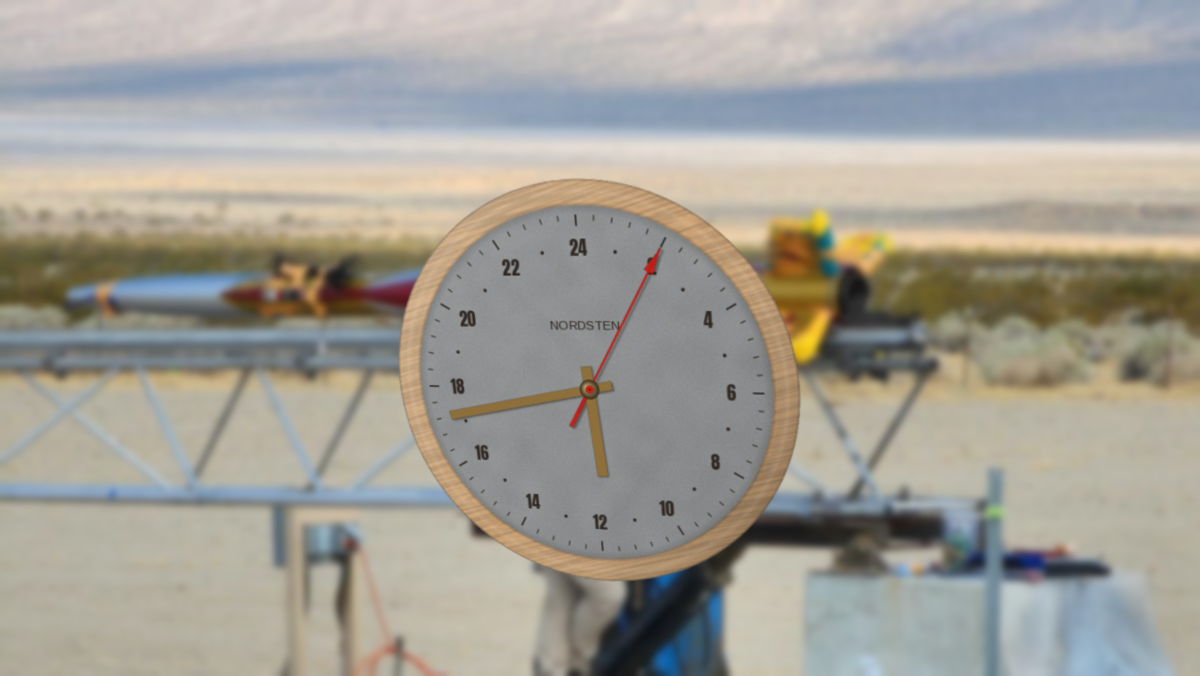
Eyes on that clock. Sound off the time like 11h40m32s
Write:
11h43m05s
